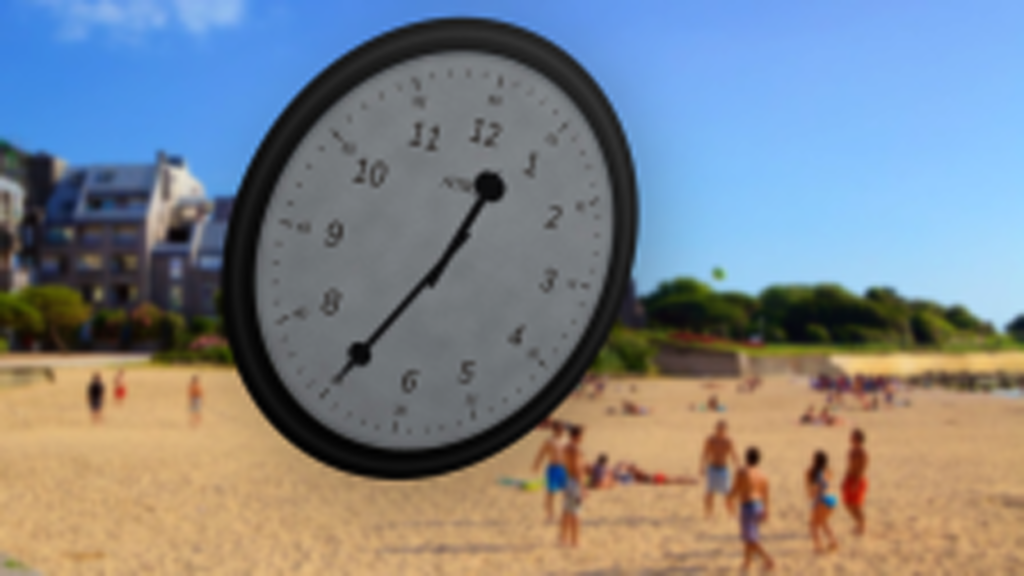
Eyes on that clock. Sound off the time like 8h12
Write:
12h35
